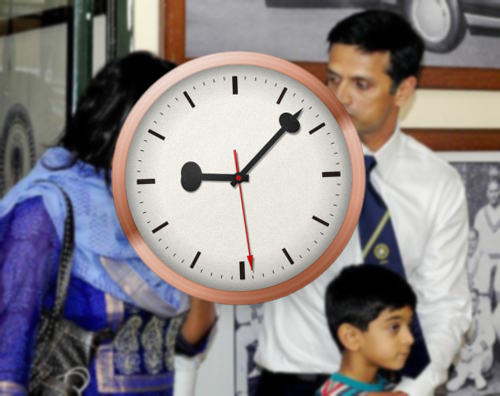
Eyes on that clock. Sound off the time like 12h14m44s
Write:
9h07m29s
